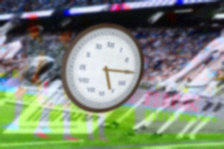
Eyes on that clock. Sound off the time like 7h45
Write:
5h15
